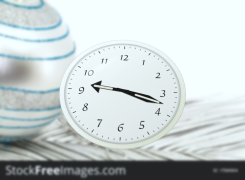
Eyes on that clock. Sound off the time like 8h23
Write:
9h18
